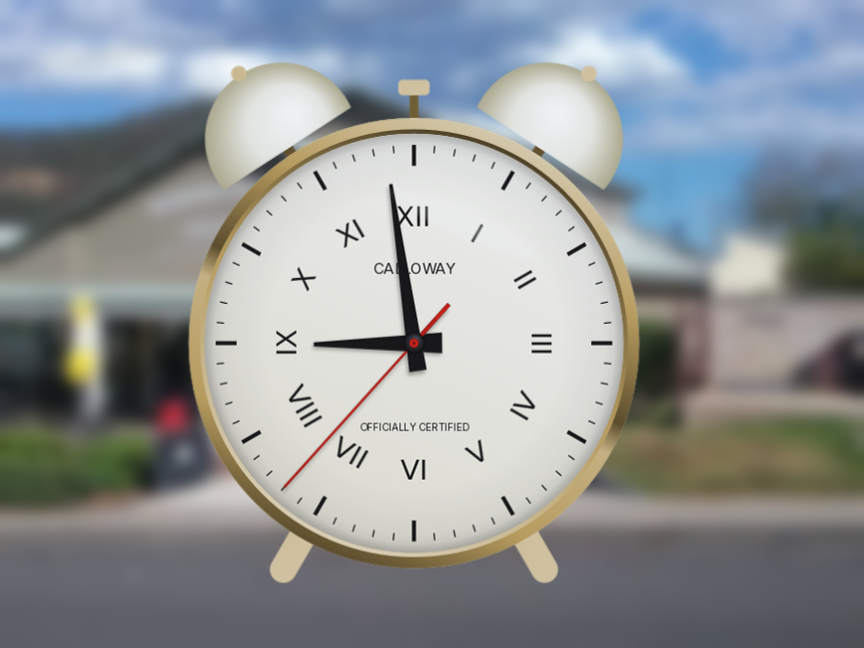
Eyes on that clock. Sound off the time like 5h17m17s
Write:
8h58m37s
